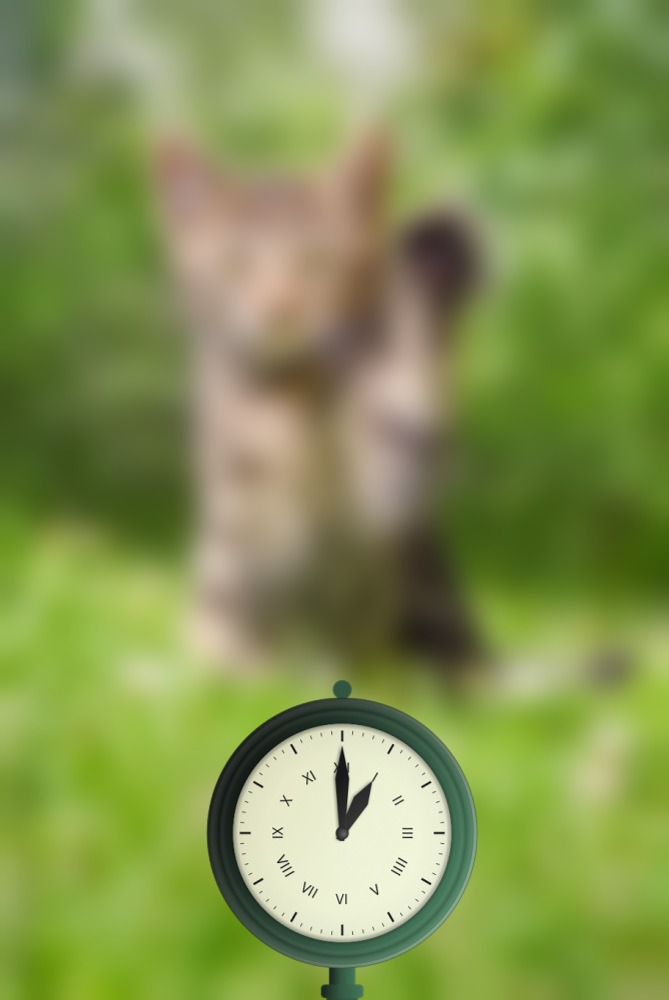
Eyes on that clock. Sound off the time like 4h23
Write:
1h00
